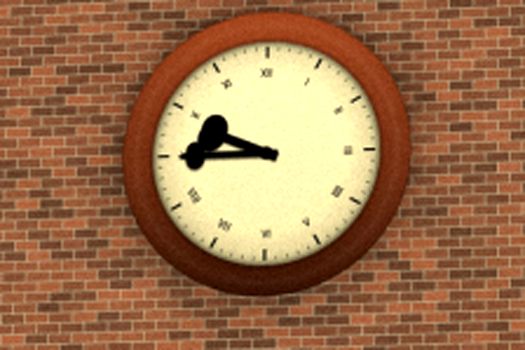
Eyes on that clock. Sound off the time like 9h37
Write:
9h45
